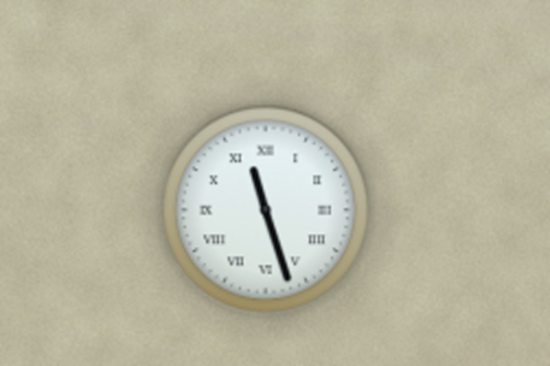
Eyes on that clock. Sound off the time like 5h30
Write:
11h27
